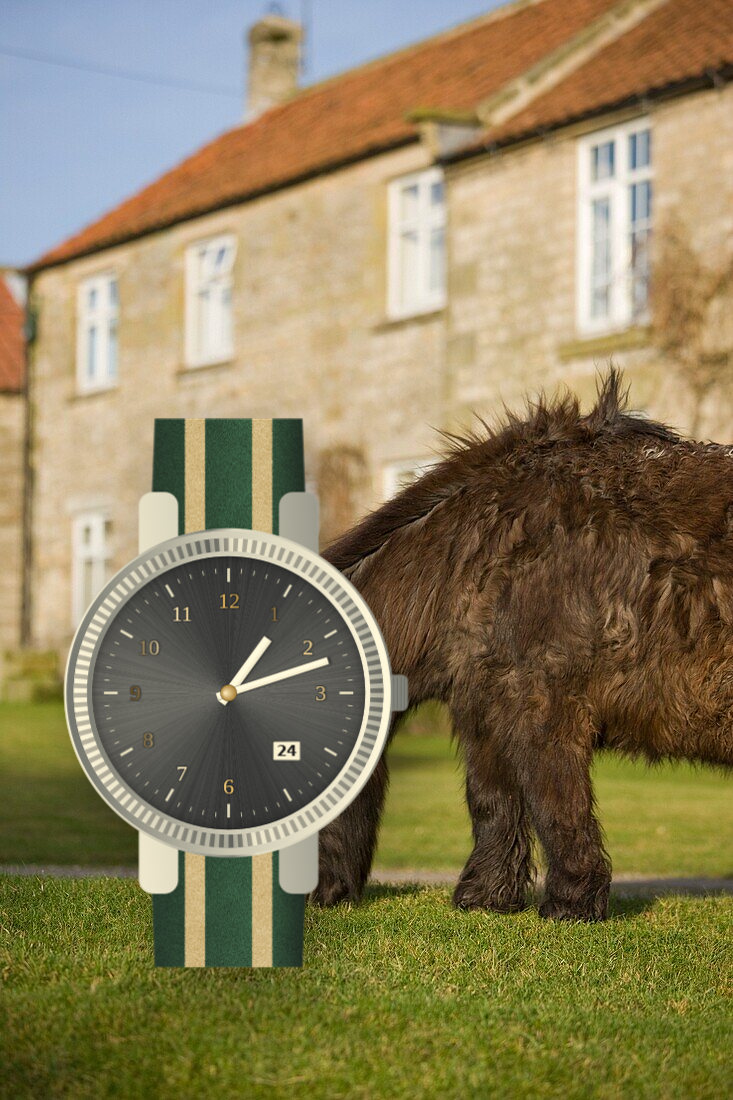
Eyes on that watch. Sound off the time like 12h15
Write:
1h12
